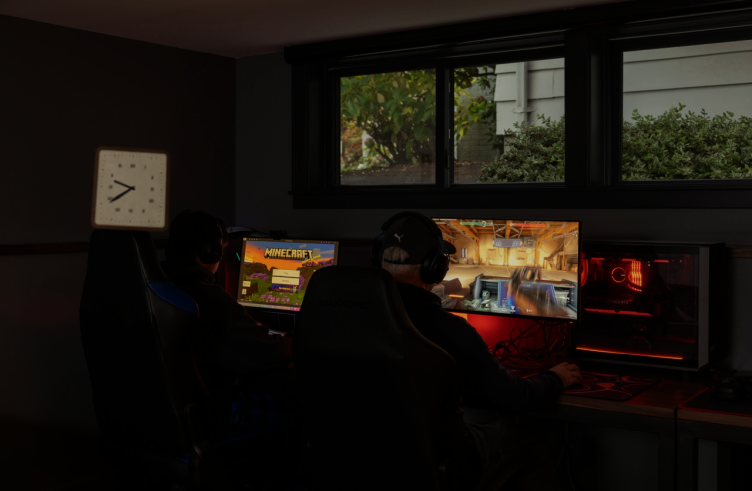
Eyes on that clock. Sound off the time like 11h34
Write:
9h39
